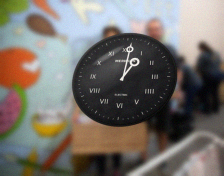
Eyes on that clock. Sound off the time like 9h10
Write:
1h01
